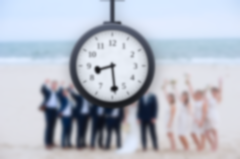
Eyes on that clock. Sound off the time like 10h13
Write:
8h29
